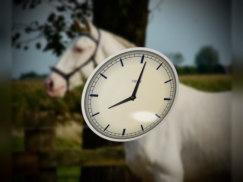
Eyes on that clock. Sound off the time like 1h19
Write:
8h01
